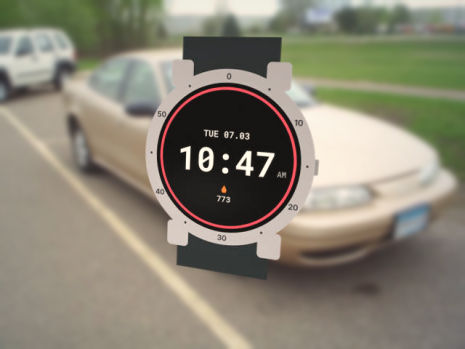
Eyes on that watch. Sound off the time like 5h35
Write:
10h47
